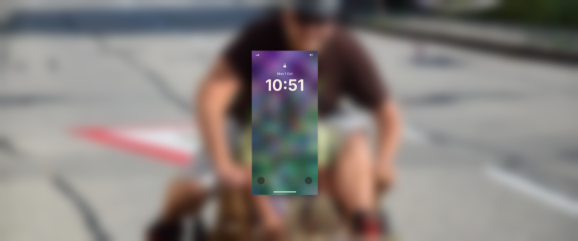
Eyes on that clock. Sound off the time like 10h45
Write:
10h51
